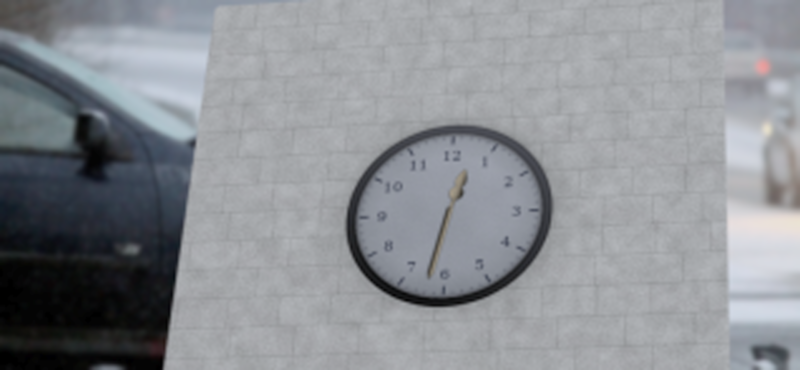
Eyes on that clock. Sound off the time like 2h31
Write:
12h32
